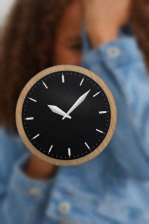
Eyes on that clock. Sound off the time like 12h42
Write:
10h08
